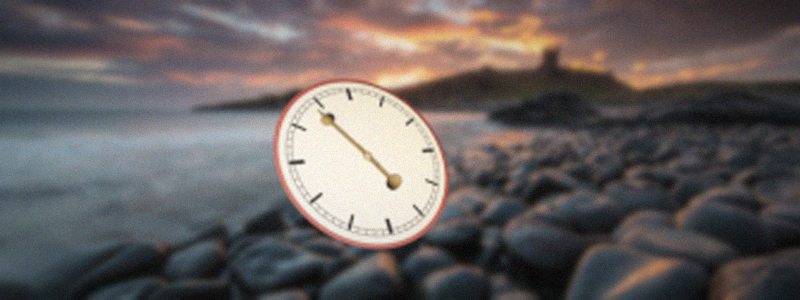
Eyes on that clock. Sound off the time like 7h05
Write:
4h54
